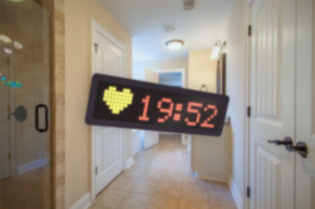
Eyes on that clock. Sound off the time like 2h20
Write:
19h52
